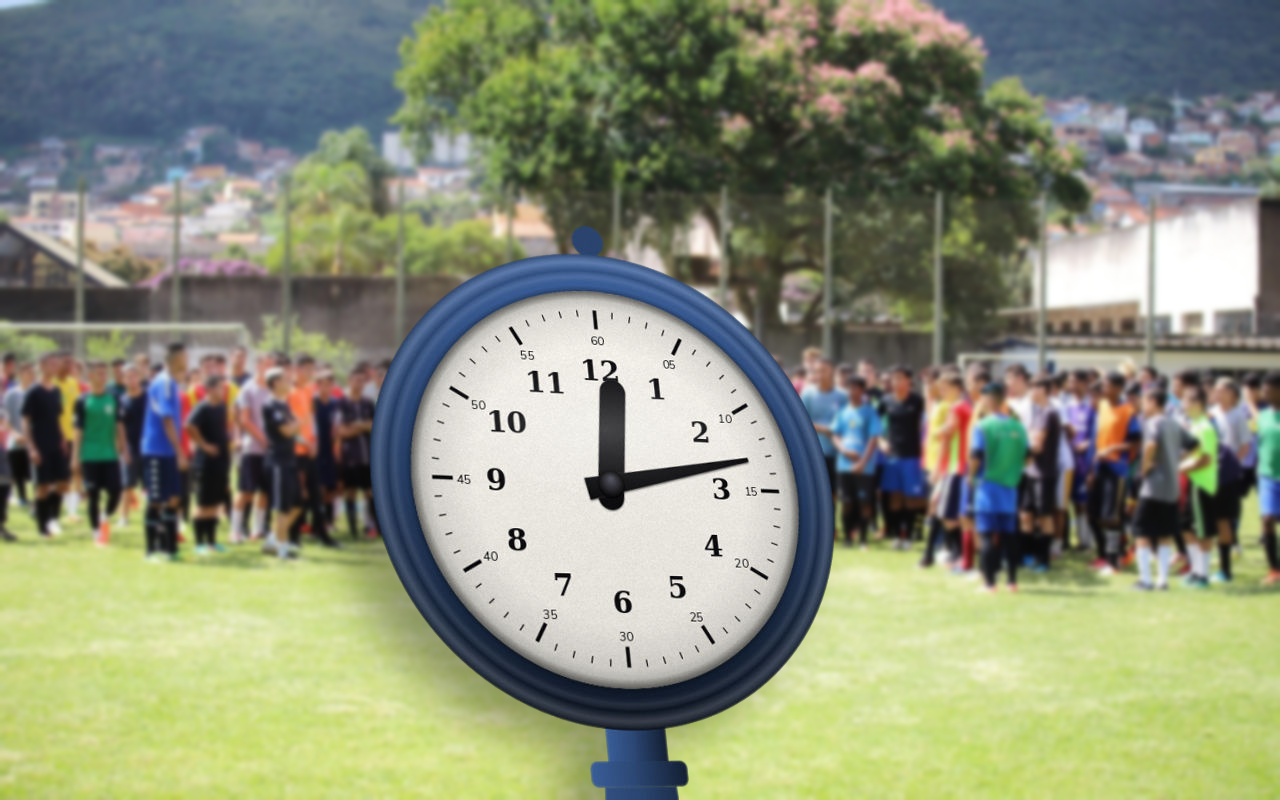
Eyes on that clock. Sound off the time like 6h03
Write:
12h13
